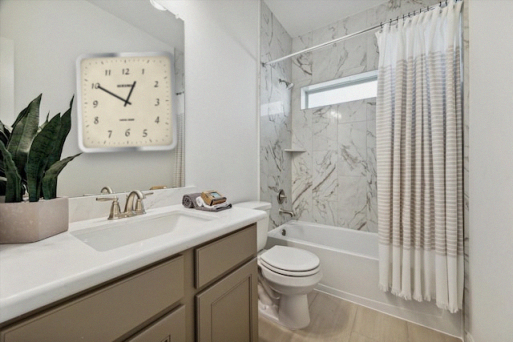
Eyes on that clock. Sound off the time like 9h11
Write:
12h50
